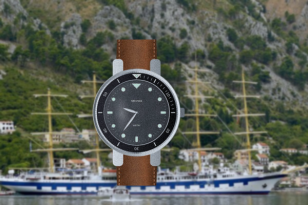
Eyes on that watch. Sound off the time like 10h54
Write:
9h36
